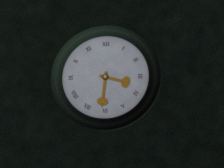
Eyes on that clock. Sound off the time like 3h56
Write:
3h31
